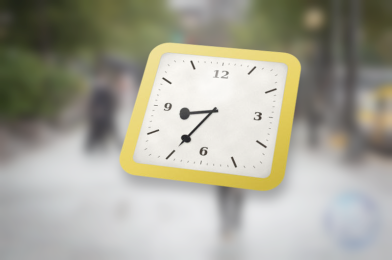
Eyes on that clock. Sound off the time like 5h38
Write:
8h35
